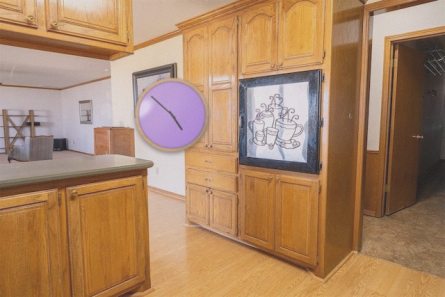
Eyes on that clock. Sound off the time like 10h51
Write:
4h52
